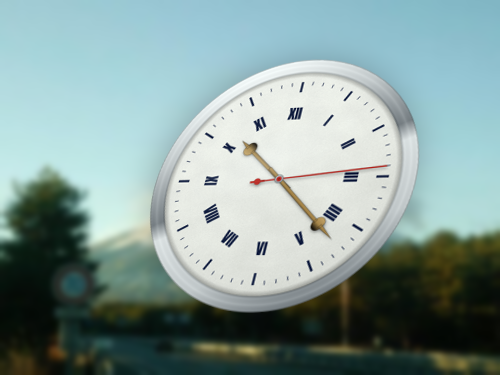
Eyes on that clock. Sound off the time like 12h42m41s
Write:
10h22m14s
